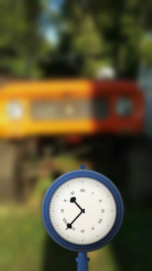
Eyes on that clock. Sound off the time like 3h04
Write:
10h37
